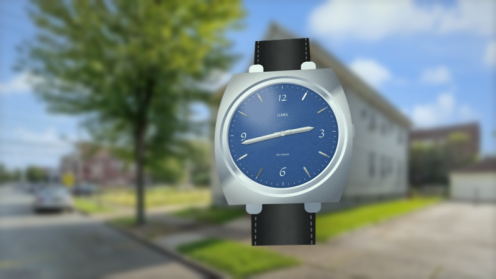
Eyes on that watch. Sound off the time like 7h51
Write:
2h43
